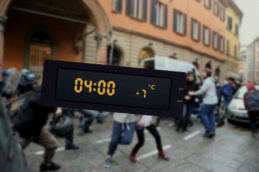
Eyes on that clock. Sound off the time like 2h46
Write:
4h00
